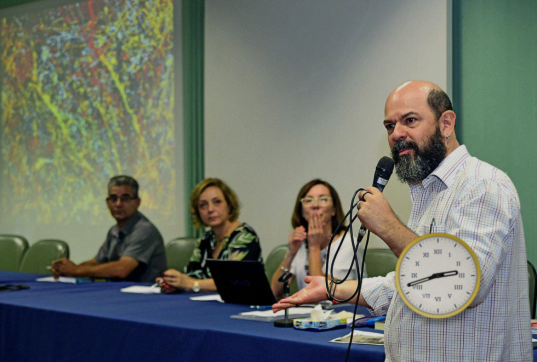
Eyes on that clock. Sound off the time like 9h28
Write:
2h42
